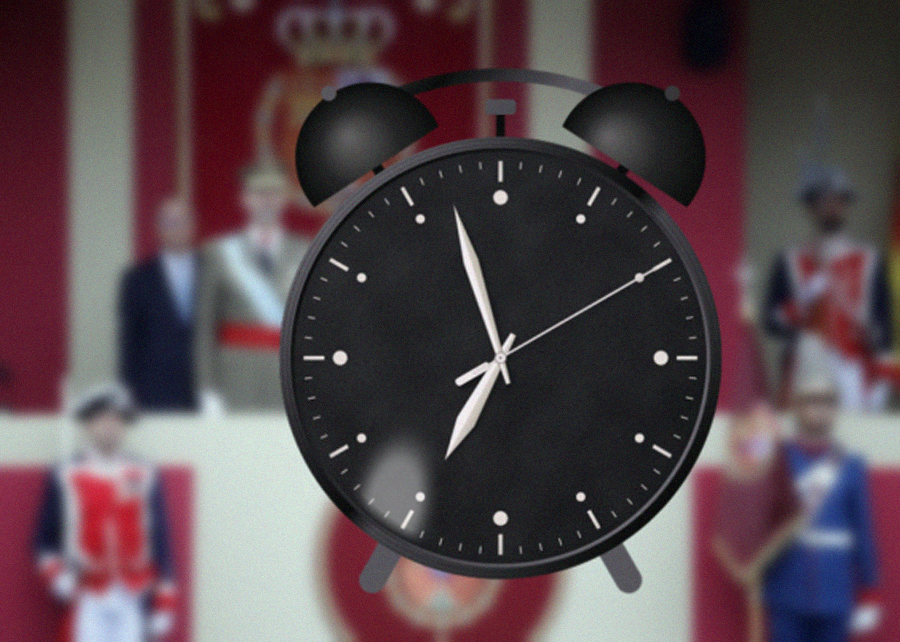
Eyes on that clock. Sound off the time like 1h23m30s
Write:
6h57m10s
